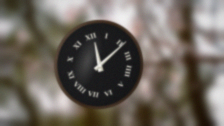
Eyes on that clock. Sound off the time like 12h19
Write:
12h11
